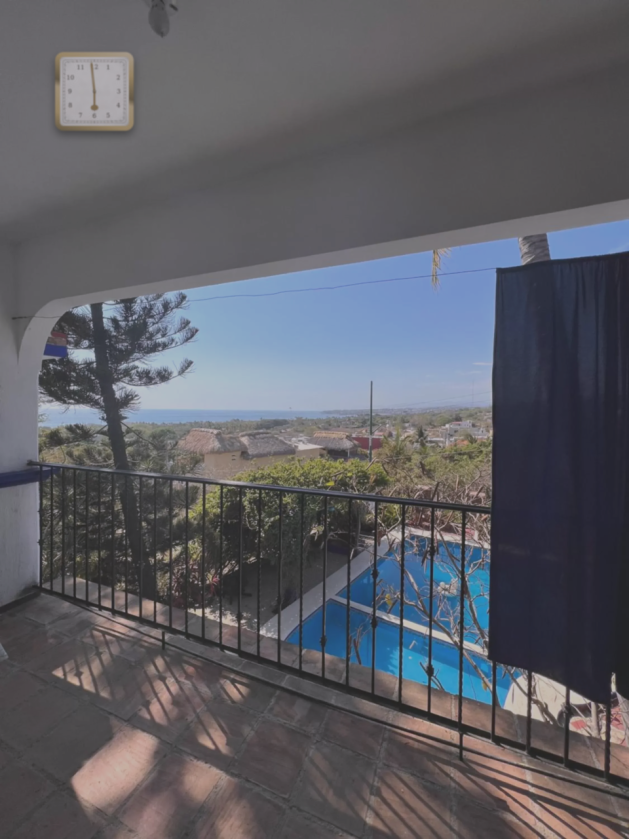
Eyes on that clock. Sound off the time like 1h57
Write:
5h59
